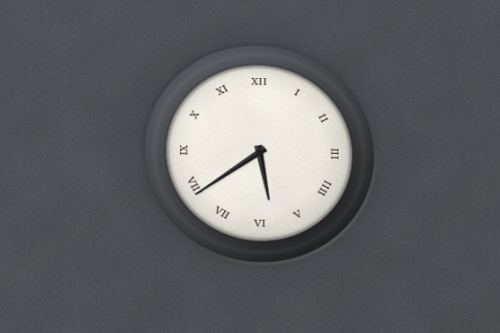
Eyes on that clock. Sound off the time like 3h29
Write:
5h39
